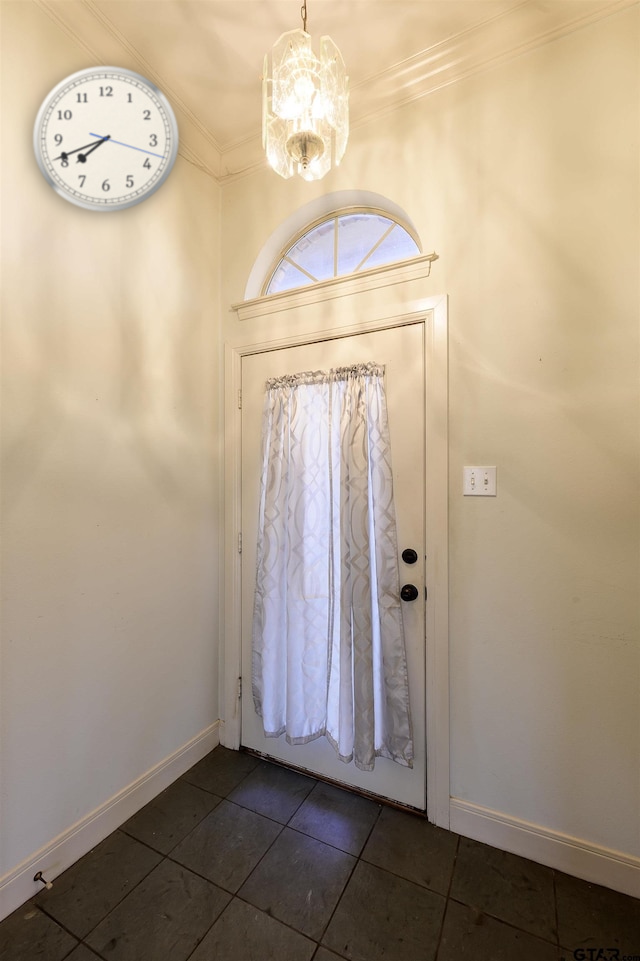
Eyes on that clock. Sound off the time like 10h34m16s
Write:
7h41m18s
